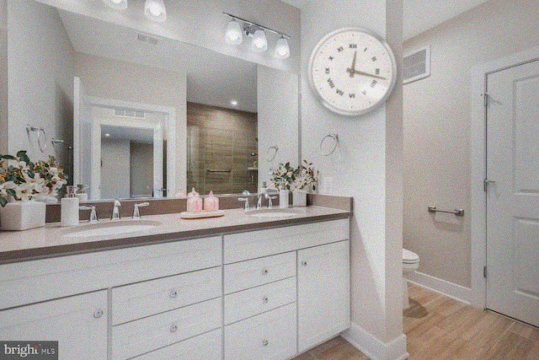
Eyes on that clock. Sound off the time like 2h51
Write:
12h17
